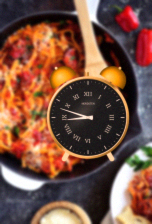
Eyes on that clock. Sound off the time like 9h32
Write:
8h48
